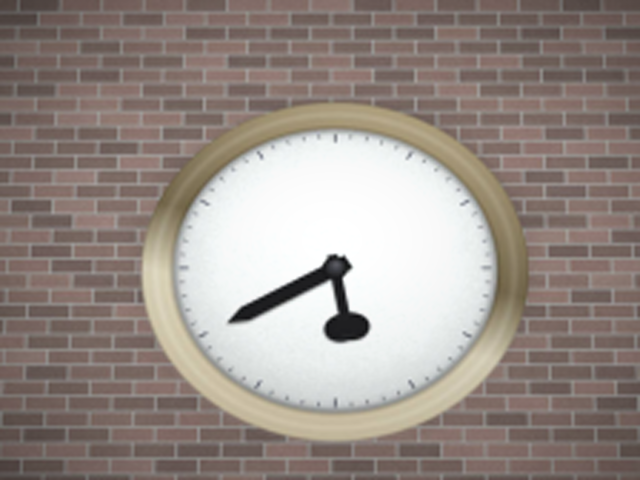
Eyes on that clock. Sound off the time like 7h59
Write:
5h40
